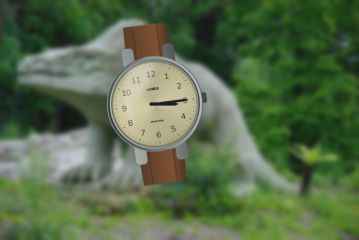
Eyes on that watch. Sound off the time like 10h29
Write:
3h15
